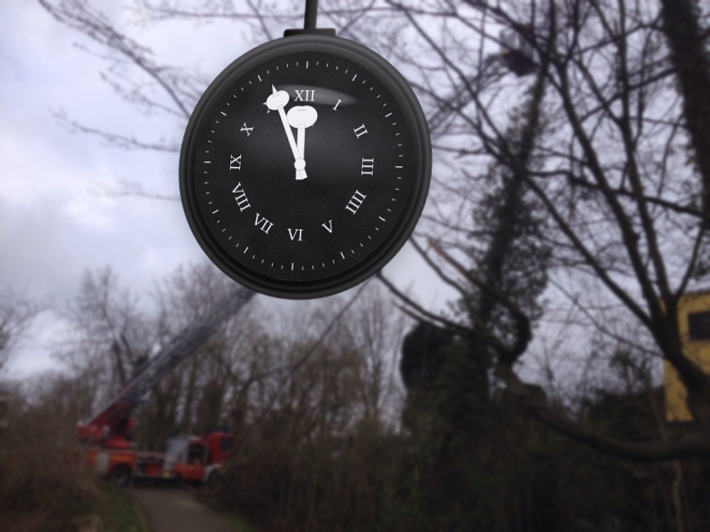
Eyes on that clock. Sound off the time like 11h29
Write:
11h56
